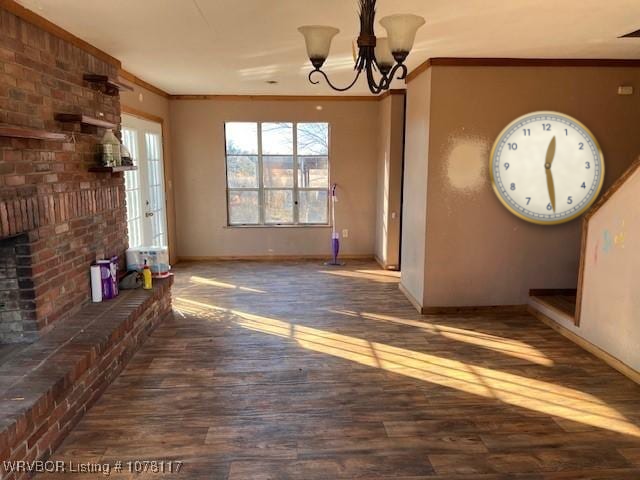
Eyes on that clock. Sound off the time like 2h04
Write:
12h29
